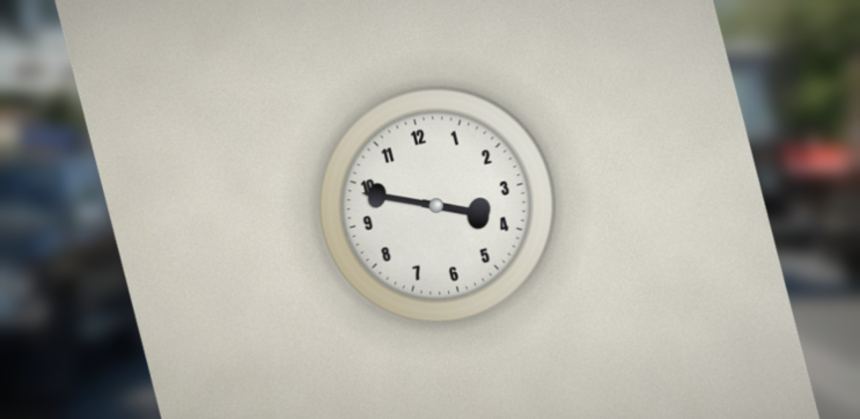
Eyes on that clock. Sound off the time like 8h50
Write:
3h49
